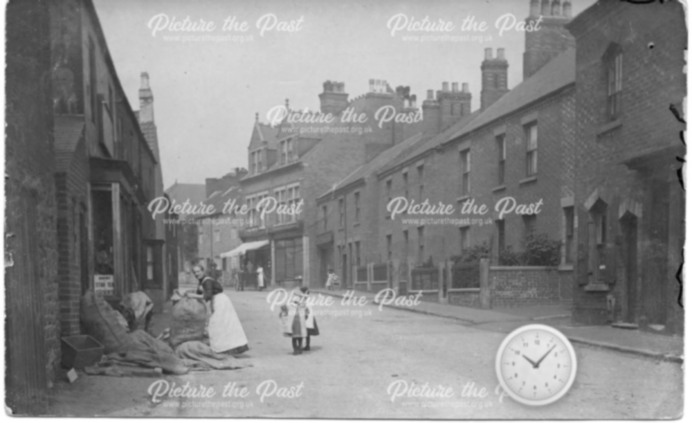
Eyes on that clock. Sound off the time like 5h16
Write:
10h07
